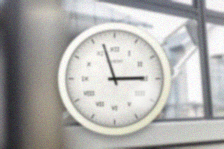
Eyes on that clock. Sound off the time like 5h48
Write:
2h57
